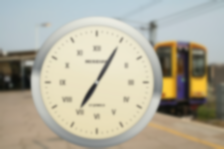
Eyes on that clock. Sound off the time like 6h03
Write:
7h05
